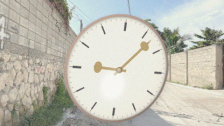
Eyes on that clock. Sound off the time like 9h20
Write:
9h07
